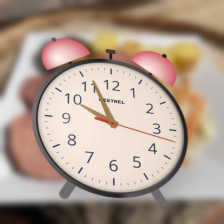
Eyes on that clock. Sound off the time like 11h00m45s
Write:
9h56m17s
